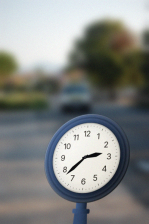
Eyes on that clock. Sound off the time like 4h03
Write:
2h38
